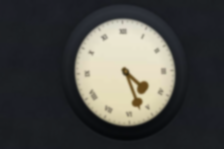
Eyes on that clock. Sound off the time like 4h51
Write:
4h27
